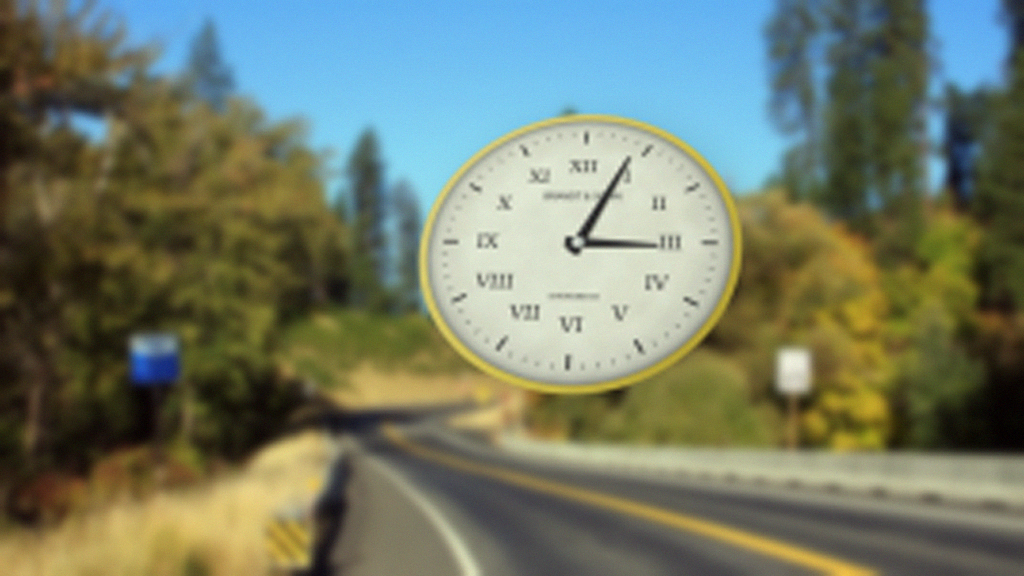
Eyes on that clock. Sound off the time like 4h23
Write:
3h04
